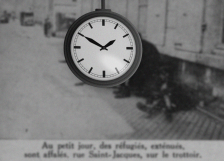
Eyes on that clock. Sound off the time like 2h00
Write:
1h50
